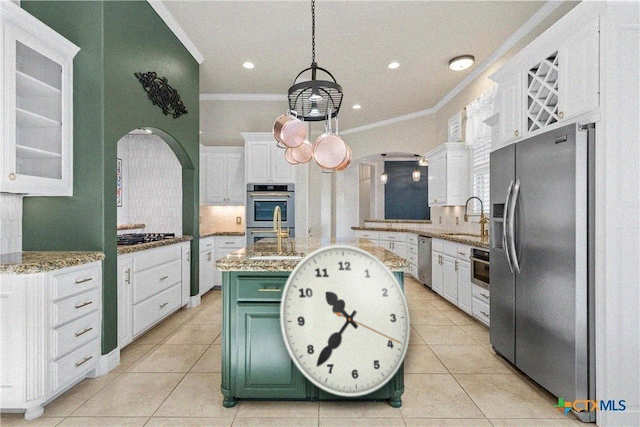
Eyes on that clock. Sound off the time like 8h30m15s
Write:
10h37m19s
